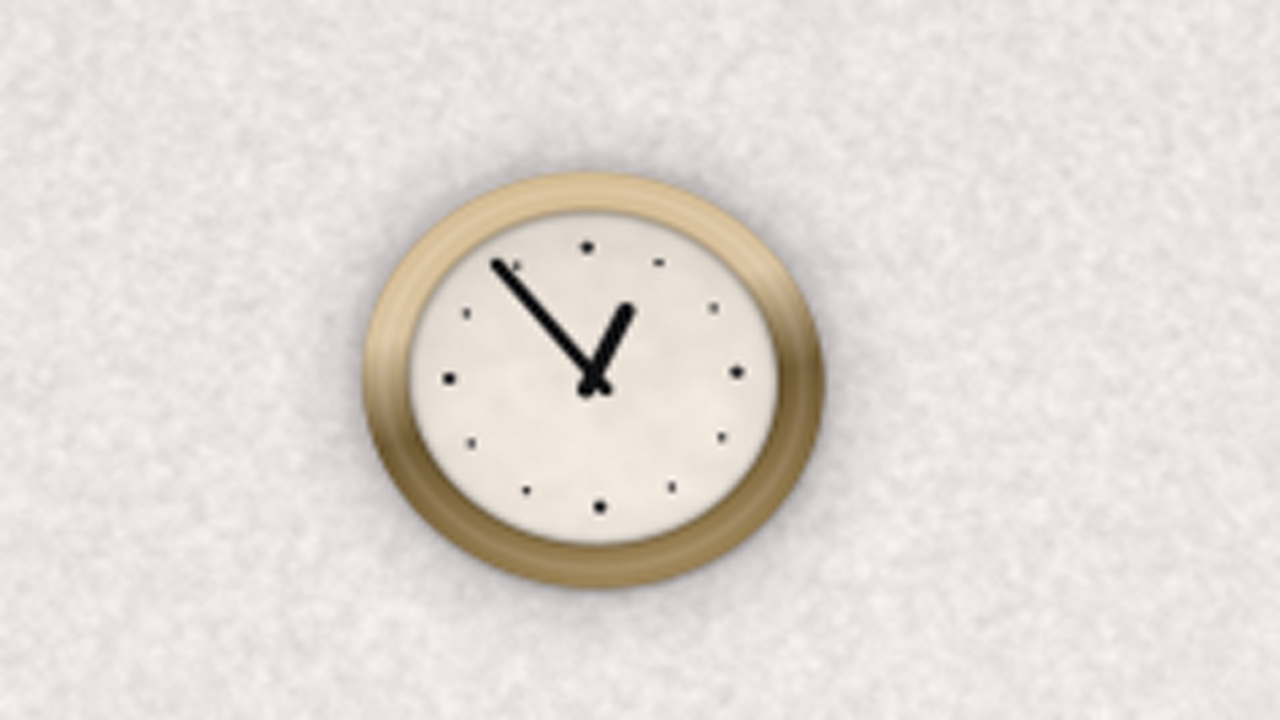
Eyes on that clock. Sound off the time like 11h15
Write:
12h54
